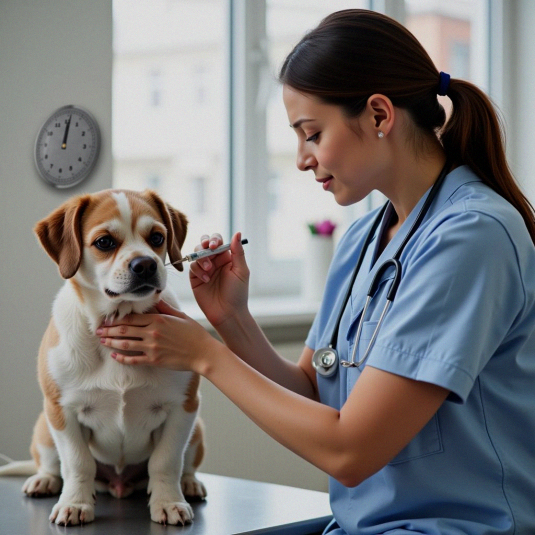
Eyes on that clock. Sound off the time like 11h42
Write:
12h01
